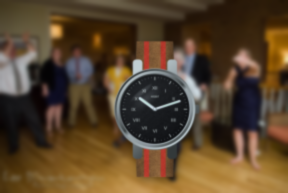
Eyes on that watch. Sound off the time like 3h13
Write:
10h12
